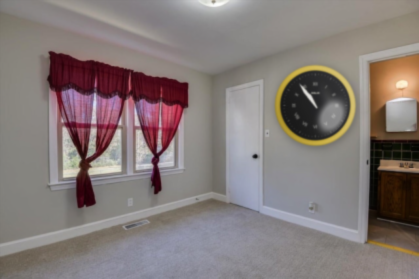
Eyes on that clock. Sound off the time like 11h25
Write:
10h54
